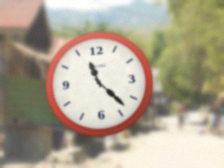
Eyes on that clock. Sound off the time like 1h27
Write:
11h23
